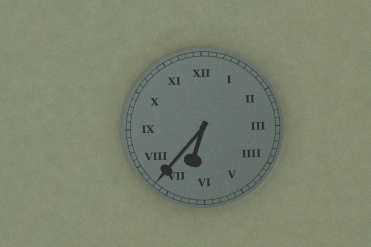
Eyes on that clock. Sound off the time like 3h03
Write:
6h37
